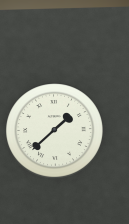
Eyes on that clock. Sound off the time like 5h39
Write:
1h38
